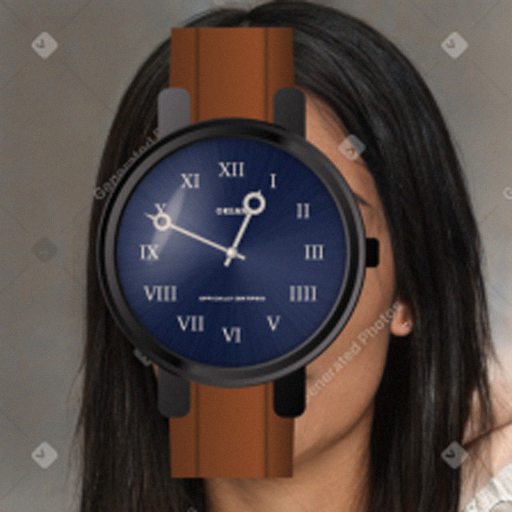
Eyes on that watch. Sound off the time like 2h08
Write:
12h49
